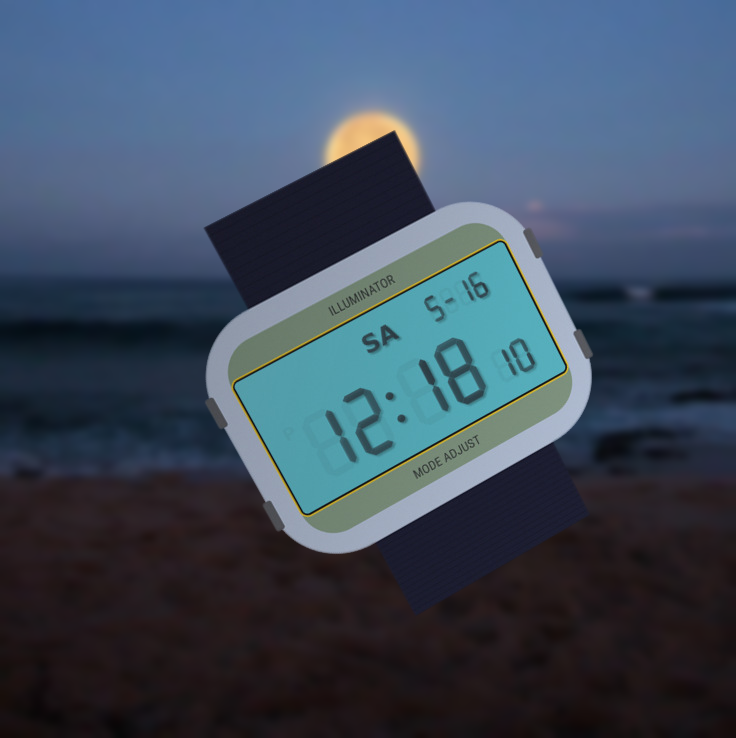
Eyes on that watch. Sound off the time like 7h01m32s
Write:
12h18m10s
